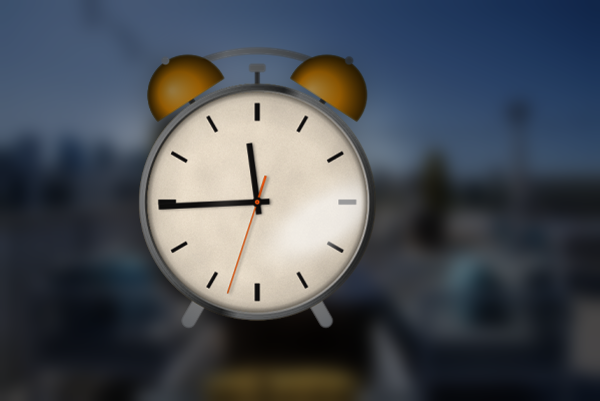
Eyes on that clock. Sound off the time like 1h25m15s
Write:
11h44m33s
